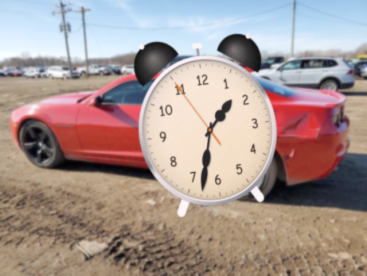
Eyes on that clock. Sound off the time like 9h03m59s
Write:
1h32m55s
